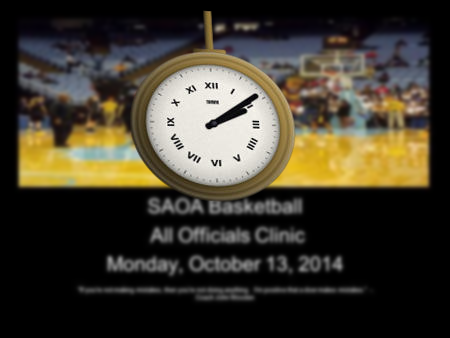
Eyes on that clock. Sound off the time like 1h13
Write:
2h09
